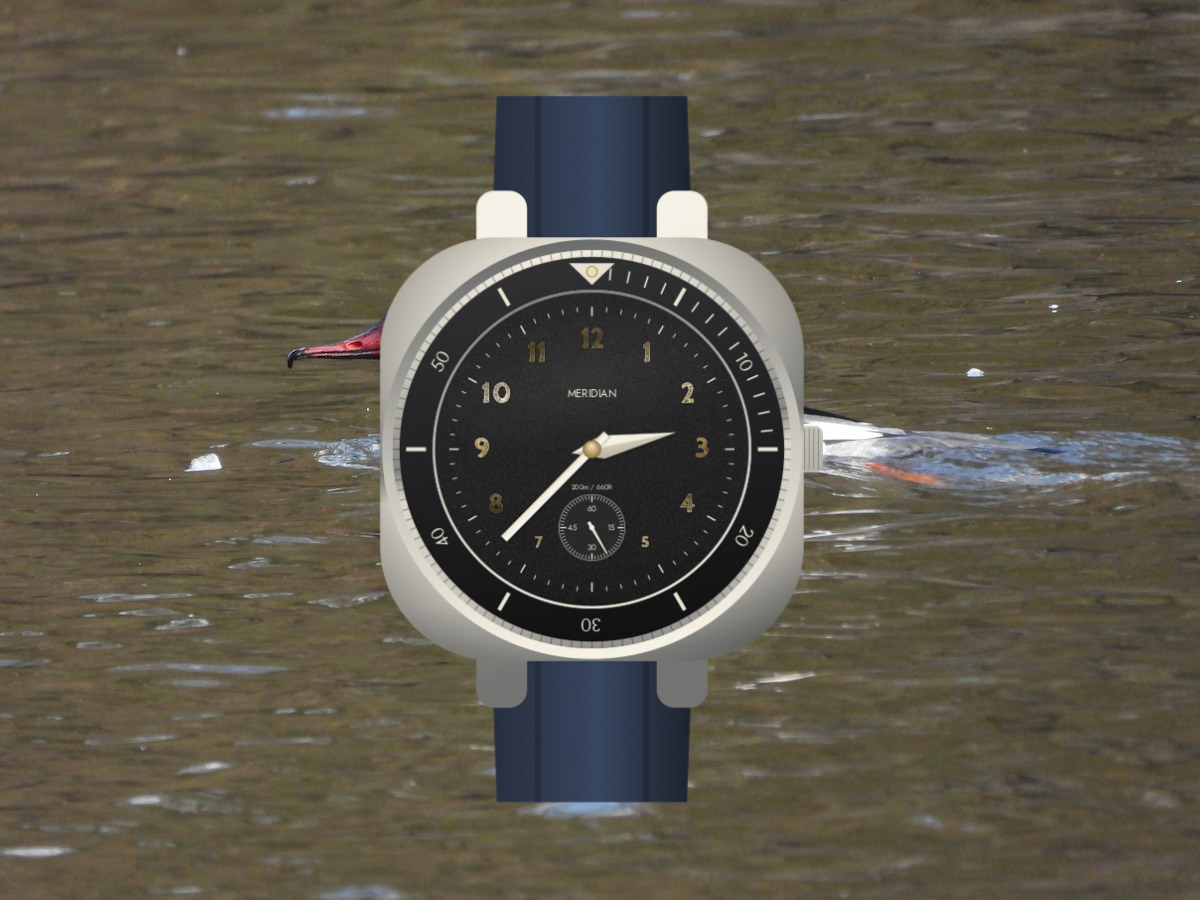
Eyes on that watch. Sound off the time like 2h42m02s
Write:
2h37m25s
